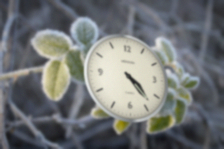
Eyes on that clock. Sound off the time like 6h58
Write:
4h23
